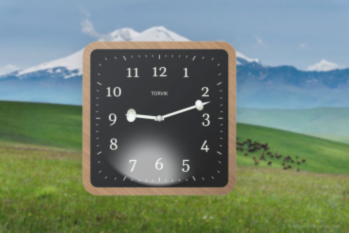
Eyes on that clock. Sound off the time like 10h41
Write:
9h12
